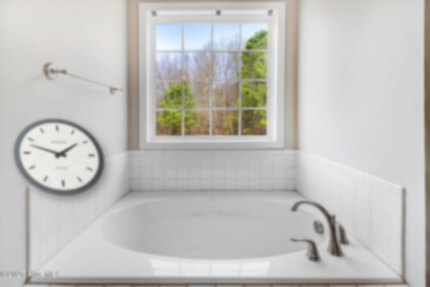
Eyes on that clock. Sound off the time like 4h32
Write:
1h48
